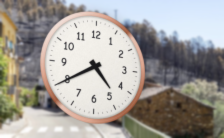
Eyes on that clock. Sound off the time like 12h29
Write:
4h40
